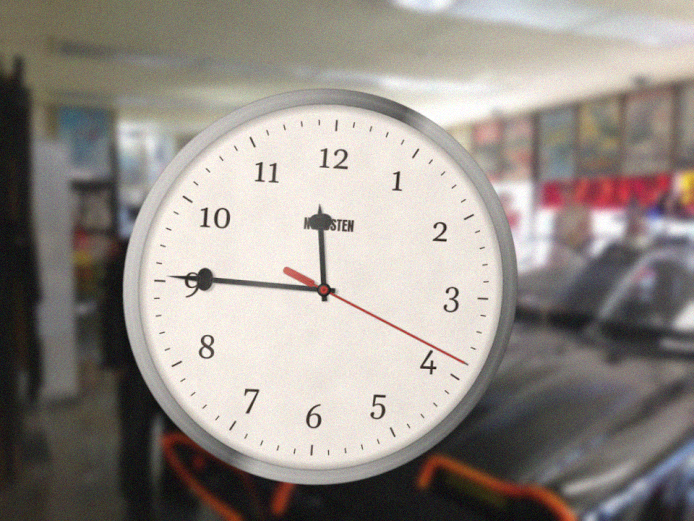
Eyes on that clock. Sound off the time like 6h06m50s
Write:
11h45m19s
